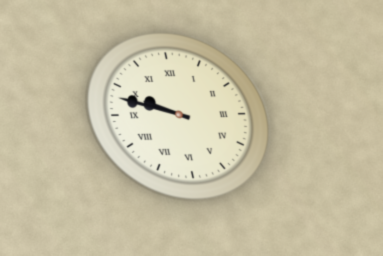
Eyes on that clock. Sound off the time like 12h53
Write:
9h48
